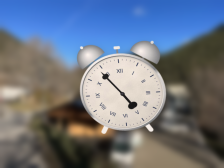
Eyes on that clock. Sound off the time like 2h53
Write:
4h54
